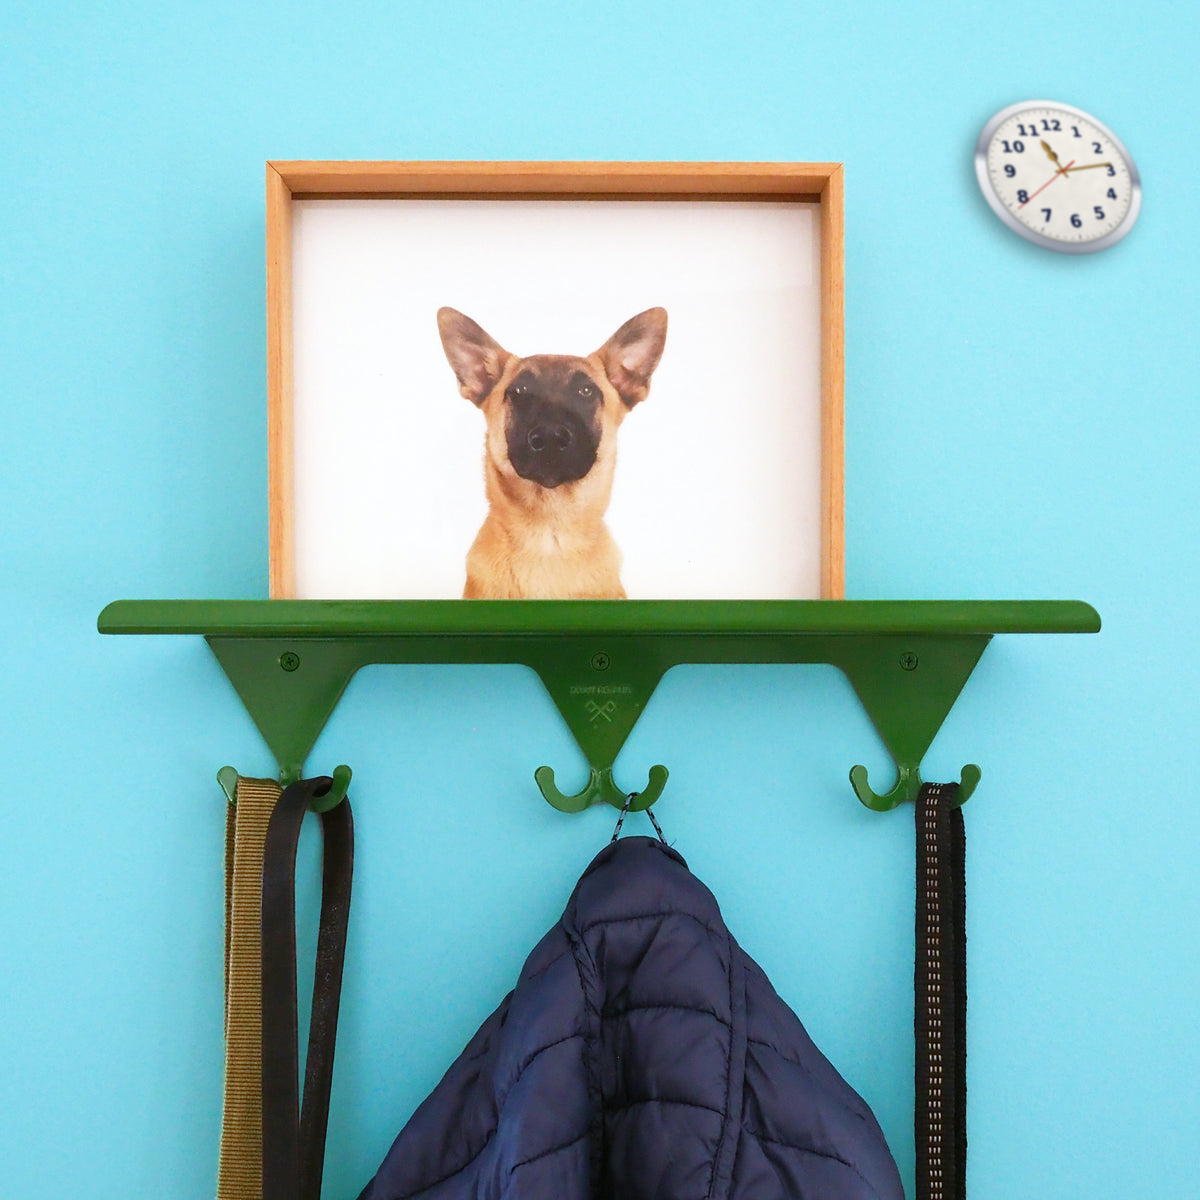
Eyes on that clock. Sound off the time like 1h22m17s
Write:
11h13m39s
